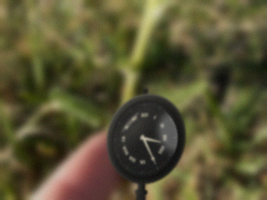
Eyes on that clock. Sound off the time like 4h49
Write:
3h25
